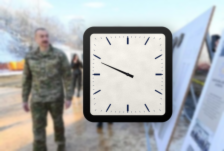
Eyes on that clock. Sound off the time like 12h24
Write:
9h49
